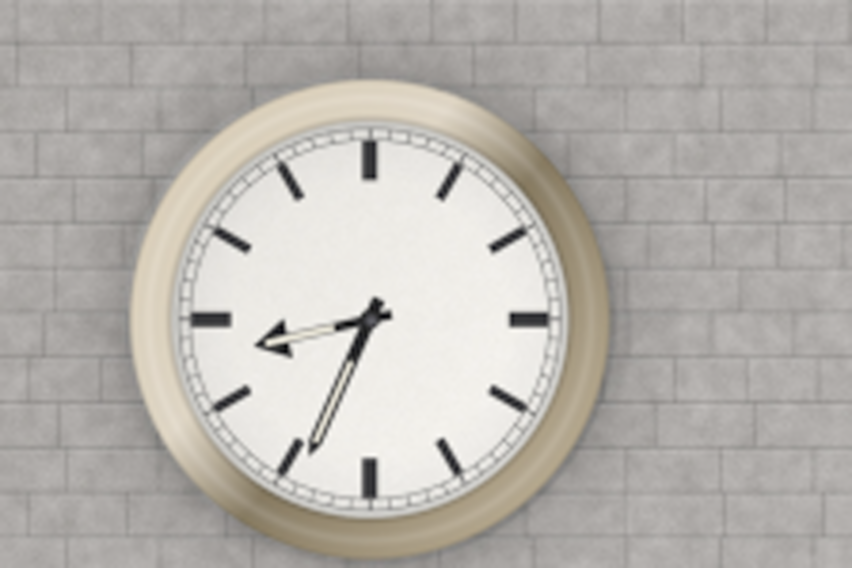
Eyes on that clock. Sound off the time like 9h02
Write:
8h34
